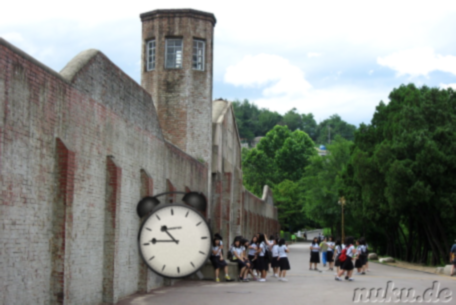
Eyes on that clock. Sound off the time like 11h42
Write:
10h46
